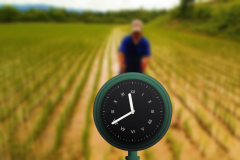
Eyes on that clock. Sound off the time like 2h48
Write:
11h40
